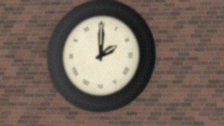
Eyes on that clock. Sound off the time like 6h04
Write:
2h00
